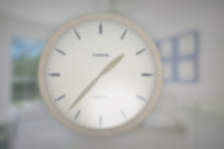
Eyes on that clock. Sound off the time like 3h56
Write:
1h37
